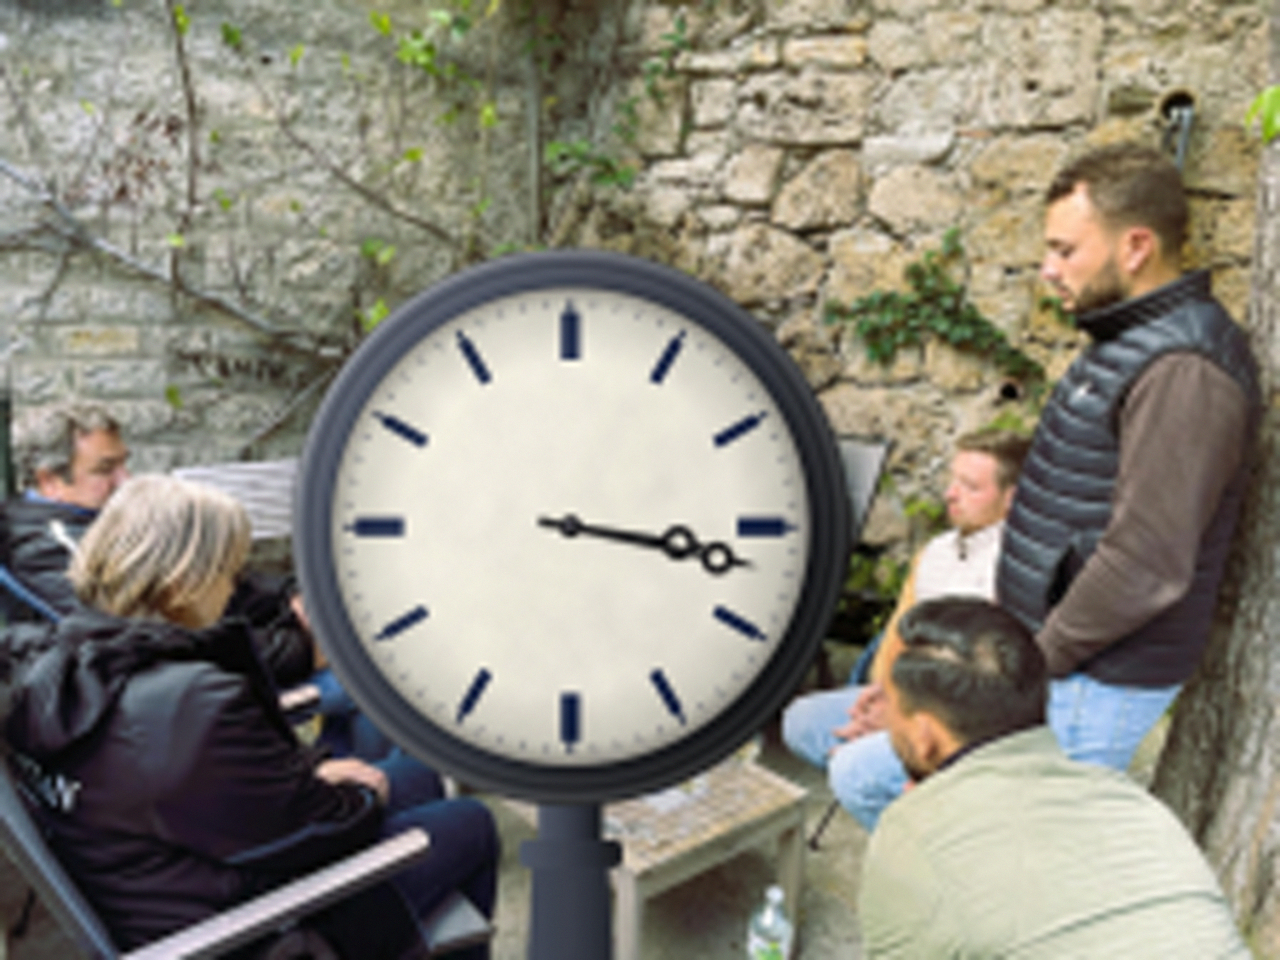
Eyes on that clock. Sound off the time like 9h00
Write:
3h17
